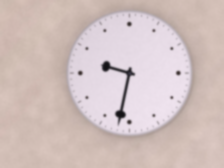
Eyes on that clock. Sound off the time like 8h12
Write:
9h32
